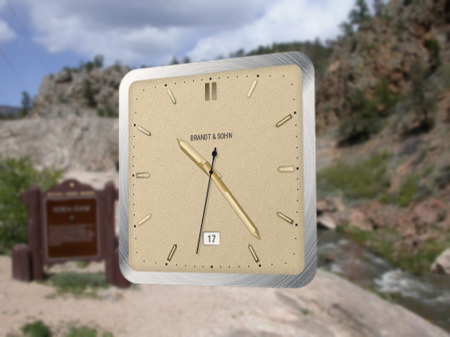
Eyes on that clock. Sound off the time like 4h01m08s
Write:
10h23m32s
